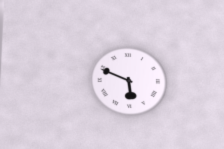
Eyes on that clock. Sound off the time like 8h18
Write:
5h49
